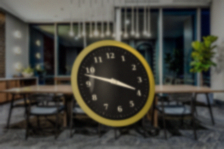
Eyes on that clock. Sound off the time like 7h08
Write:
3h48
